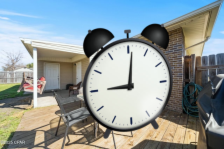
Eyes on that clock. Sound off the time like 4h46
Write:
9h01
